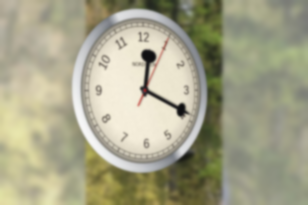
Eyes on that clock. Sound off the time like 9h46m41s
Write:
12h19m05s
